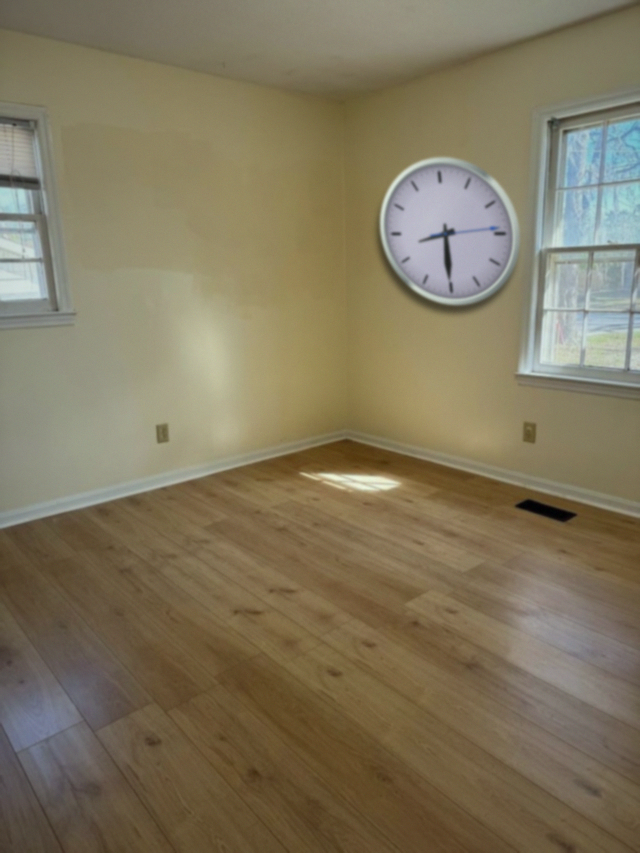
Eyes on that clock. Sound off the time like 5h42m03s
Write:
8h30m14s
